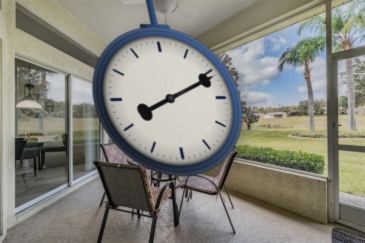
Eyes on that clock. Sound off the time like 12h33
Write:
8h11
